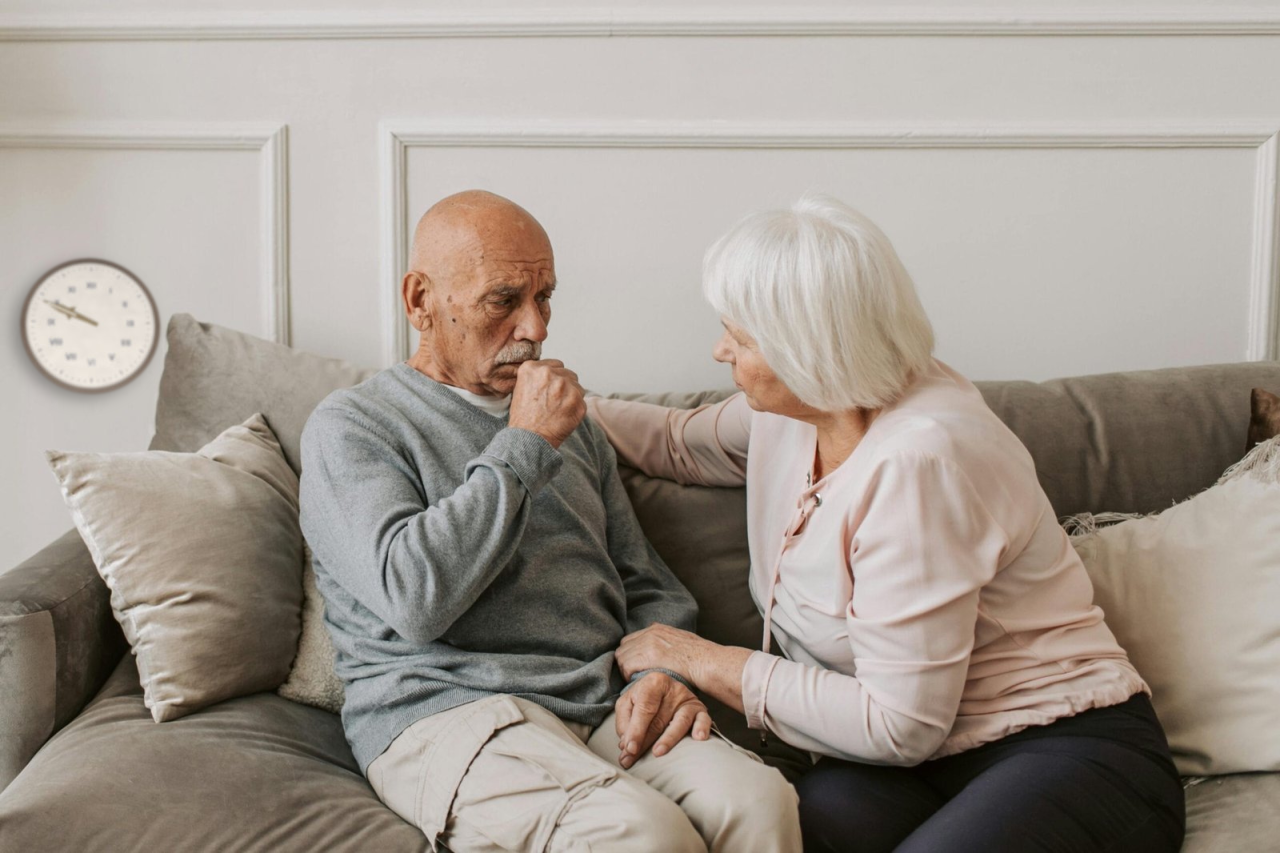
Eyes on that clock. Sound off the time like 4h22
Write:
9h49
